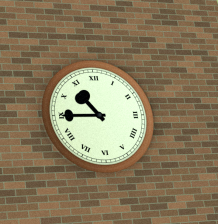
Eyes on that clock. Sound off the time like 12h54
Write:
10h45
